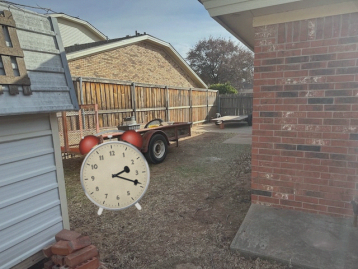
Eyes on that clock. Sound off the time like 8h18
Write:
2h19
